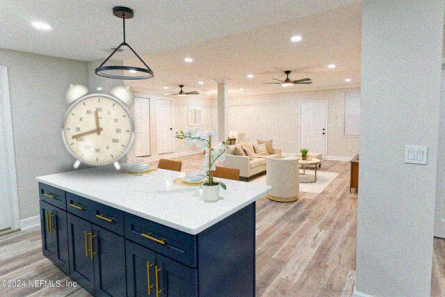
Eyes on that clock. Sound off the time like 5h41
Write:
11h42
